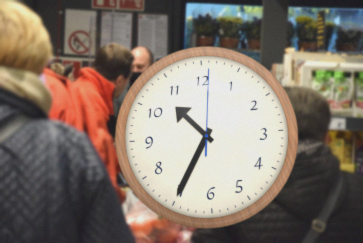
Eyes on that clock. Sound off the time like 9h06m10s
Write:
10h35m01s
